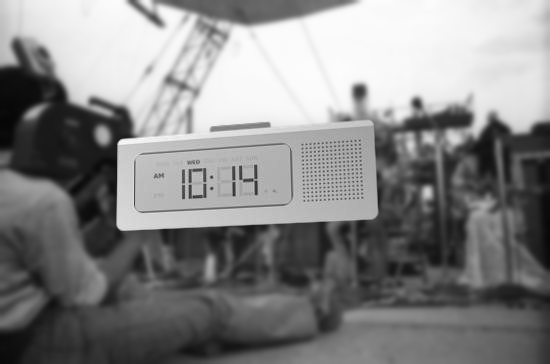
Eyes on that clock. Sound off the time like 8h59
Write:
10h14
